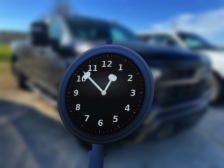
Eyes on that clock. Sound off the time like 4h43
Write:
12h52
